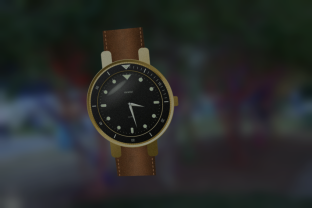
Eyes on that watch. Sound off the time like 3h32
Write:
3h28
